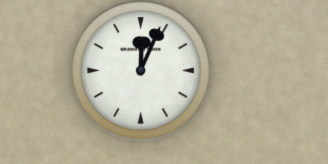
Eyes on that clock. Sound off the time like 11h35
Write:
12h04
